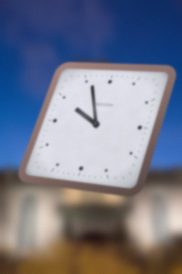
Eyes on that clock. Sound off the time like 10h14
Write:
9h56
